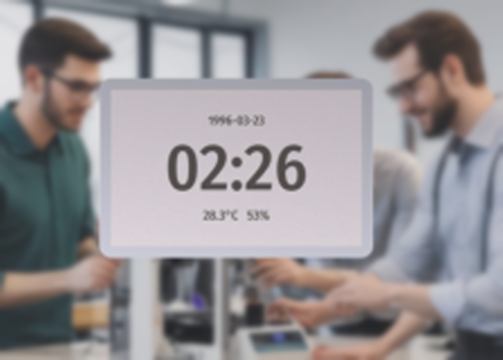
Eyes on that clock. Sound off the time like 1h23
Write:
2h26
